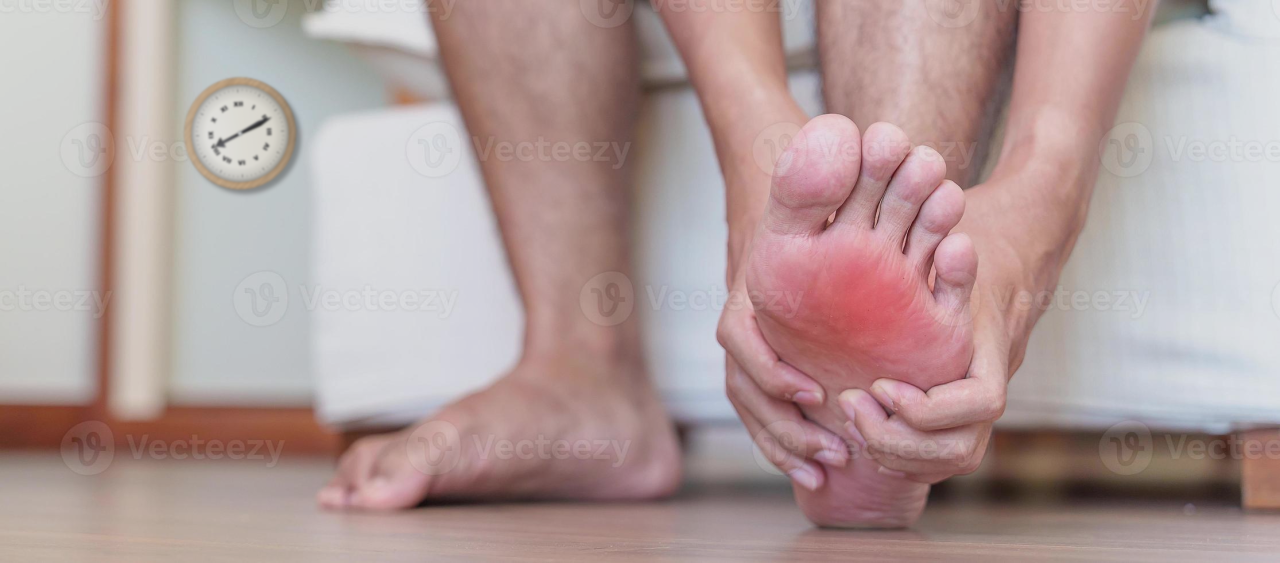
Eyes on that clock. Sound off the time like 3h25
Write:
8h11
